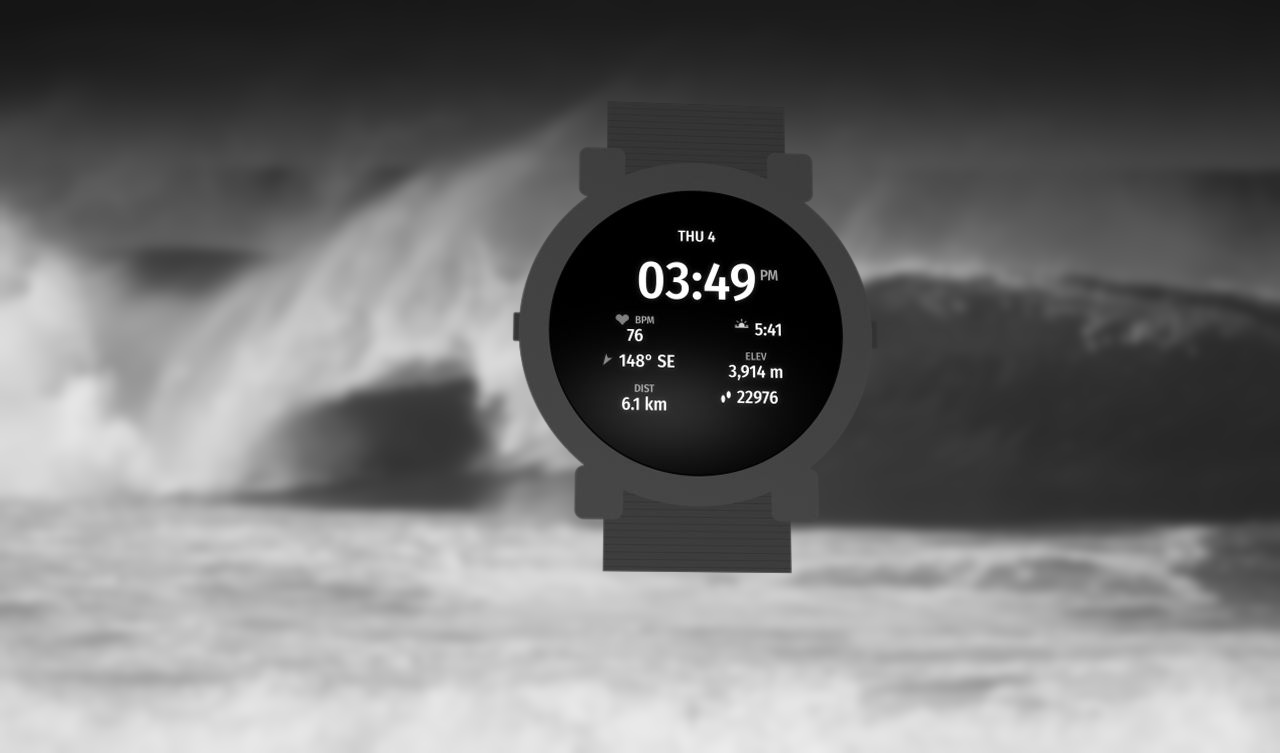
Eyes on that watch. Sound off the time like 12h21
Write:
3h49
